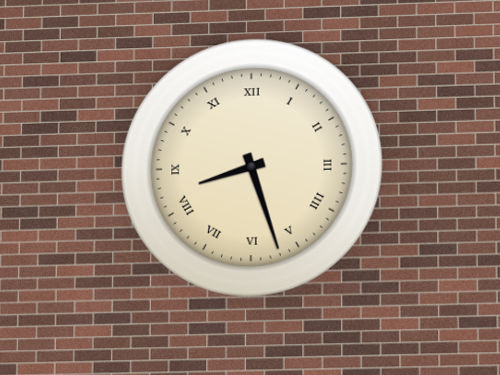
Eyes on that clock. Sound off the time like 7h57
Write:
8h27
